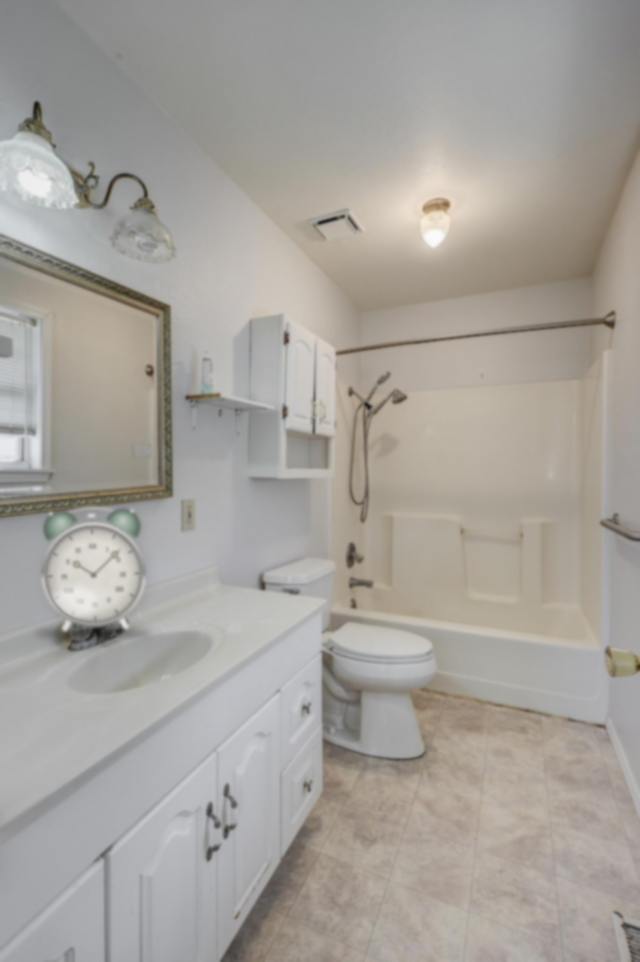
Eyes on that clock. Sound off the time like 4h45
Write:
10h08
